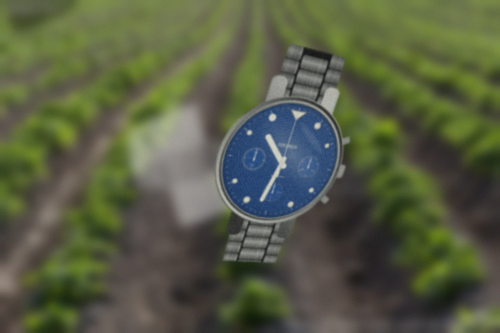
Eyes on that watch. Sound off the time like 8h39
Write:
10h32
